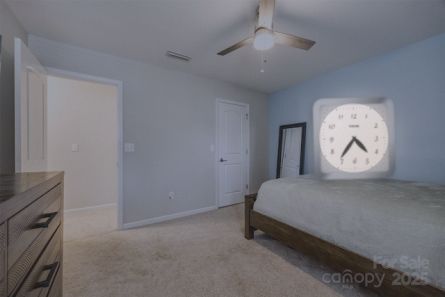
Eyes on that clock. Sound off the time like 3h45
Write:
4h36
